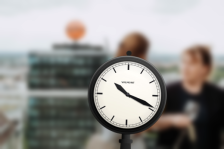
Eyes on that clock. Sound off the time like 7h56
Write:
10h19
